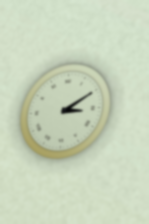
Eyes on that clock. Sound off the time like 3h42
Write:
3h10
